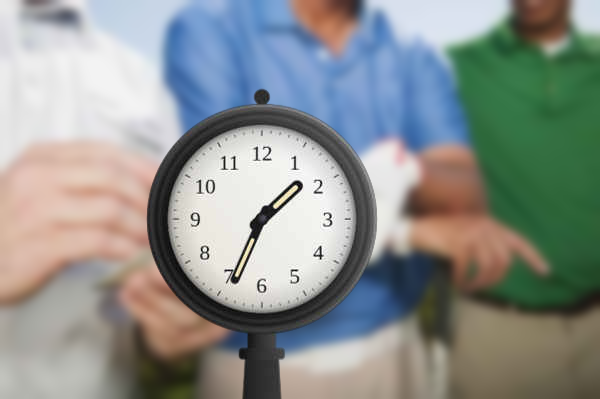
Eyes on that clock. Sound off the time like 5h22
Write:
1h34
